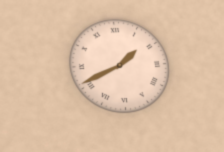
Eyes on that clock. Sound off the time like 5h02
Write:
1h41
